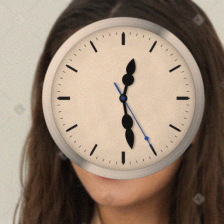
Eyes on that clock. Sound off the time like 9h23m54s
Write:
12h28m25s
